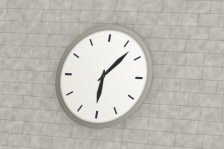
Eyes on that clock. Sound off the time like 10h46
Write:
6h07
